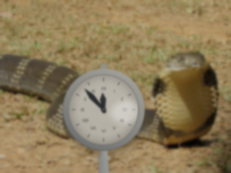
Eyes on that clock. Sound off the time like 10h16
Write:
11h53
